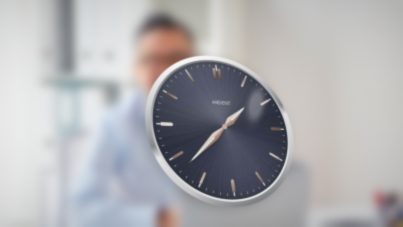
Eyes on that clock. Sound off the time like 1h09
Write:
1h38
